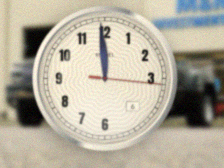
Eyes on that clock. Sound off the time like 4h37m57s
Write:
11h59m16s
